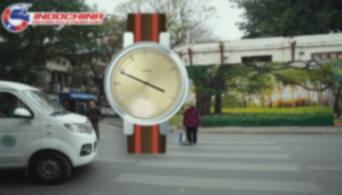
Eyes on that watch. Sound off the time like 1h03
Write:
3h49
